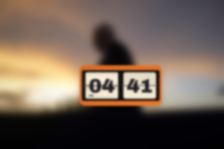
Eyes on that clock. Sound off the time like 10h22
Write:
4h41
